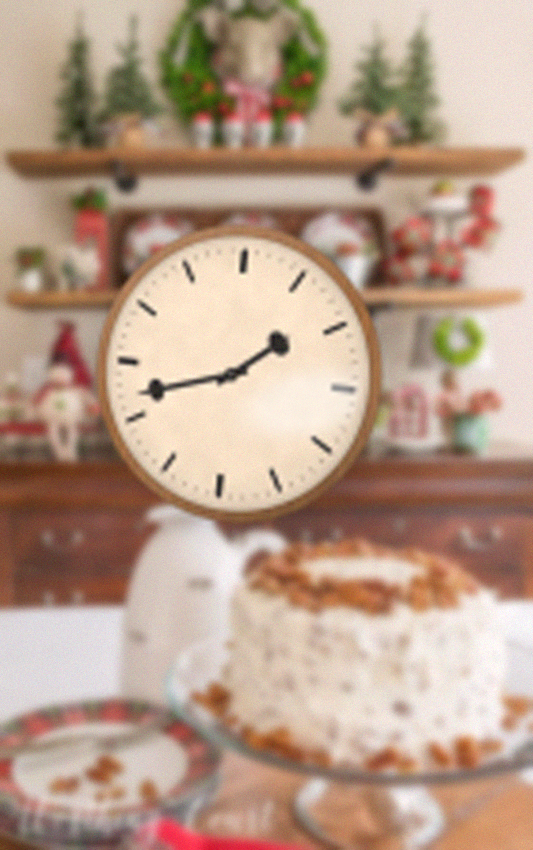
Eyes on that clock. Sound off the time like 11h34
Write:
1h42
